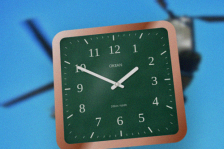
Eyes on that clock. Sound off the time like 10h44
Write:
1h50
